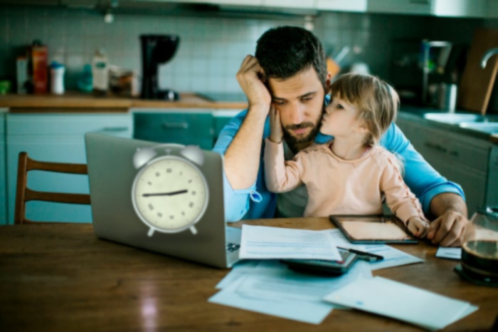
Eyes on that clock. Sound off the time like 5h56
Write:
2h45
